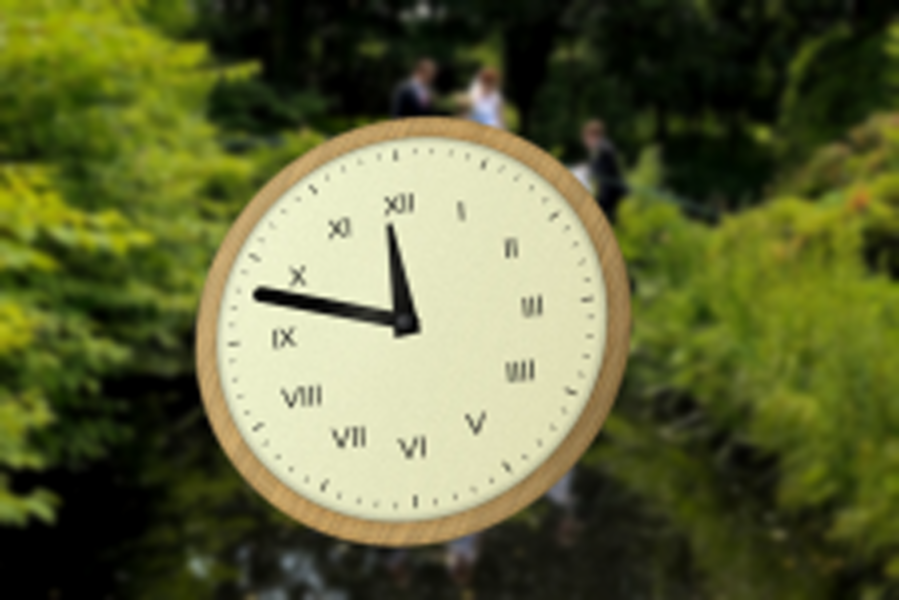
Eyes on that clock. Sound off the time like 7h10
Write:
11h48
